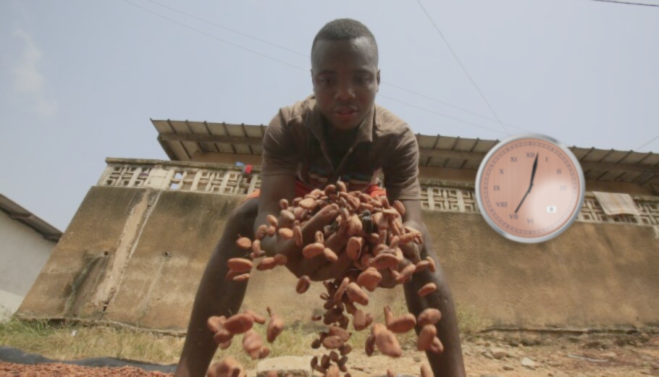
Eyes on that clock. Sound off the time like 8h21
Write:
7h02
